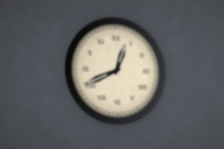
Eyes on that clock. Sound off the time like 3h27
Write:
12h41
